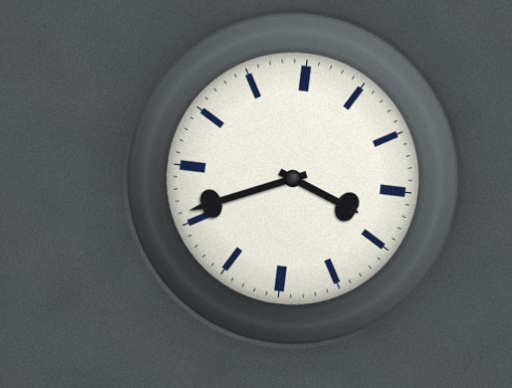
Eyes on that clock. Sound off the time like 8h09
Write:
3h41
